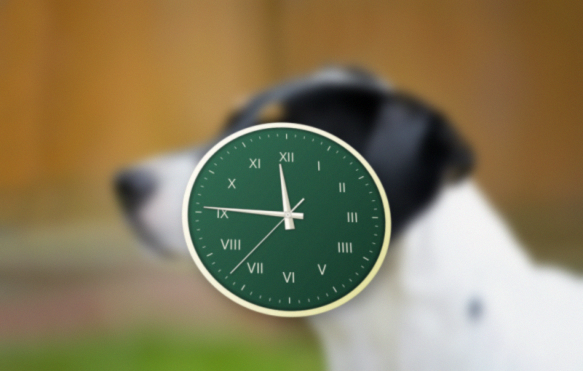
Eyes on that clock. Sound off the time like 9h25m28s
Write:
11h45m37s
